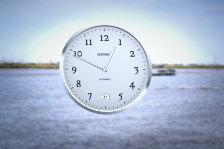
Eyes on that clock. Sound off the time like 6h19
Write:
12h49
